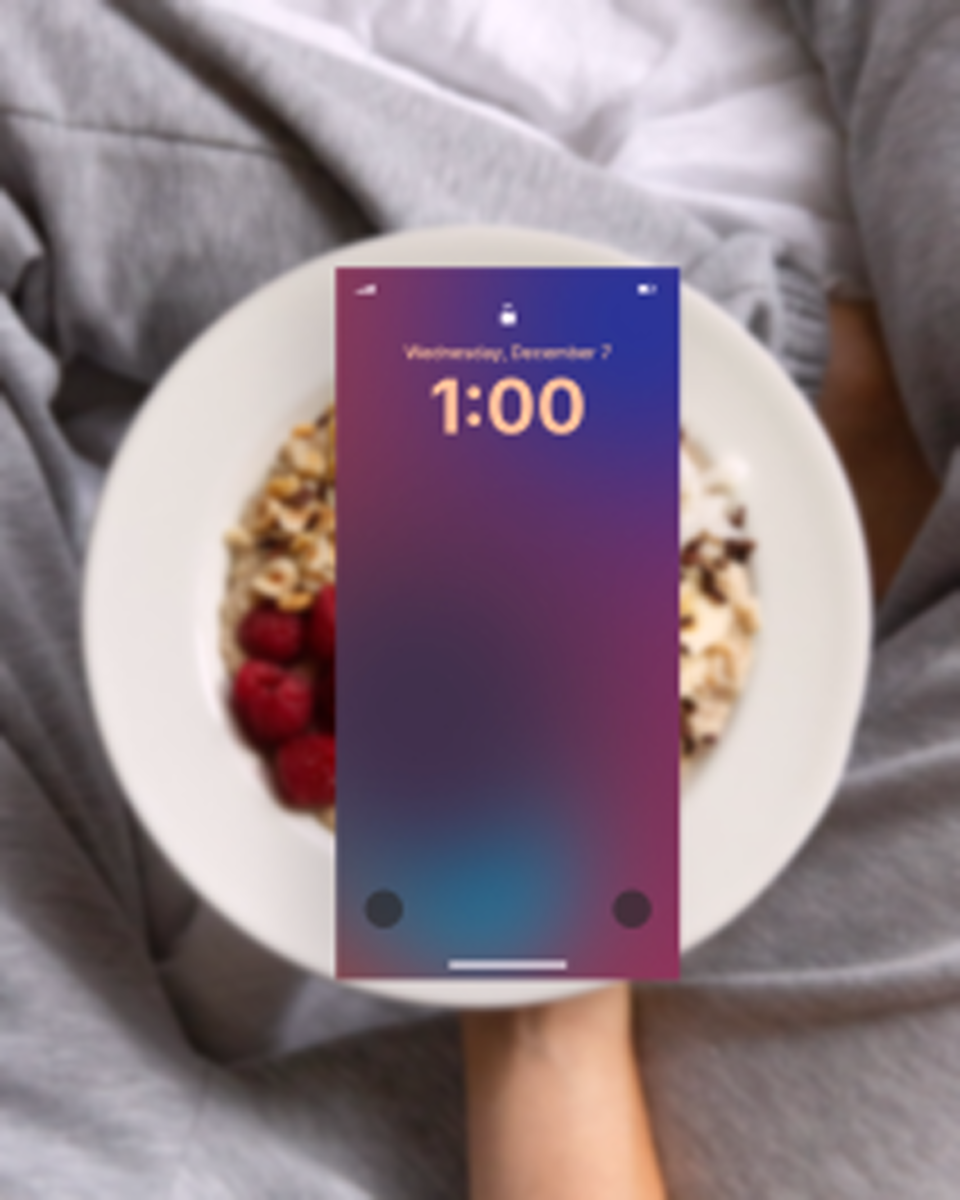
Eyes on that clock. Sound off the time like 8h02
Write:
1h00
